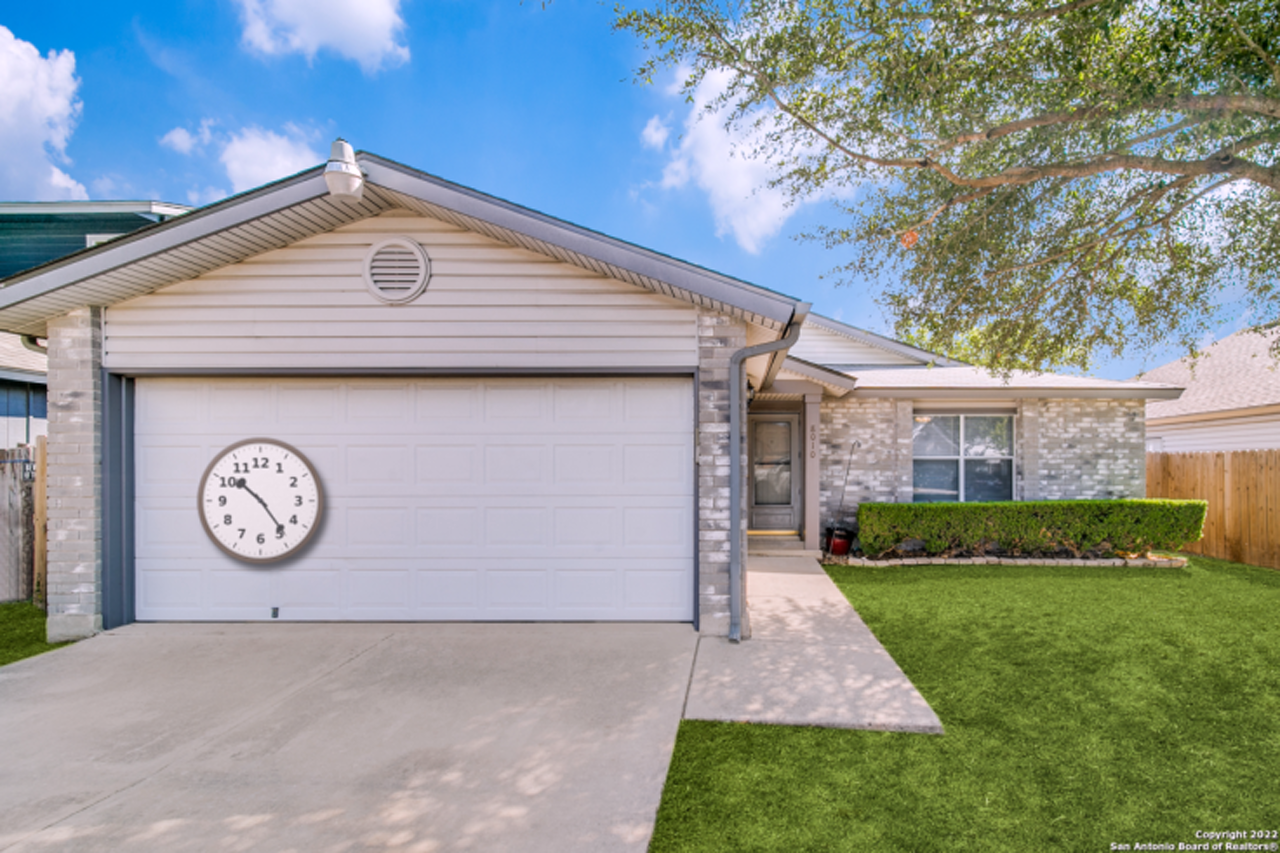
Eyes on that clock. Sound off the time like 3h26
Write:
10h24
